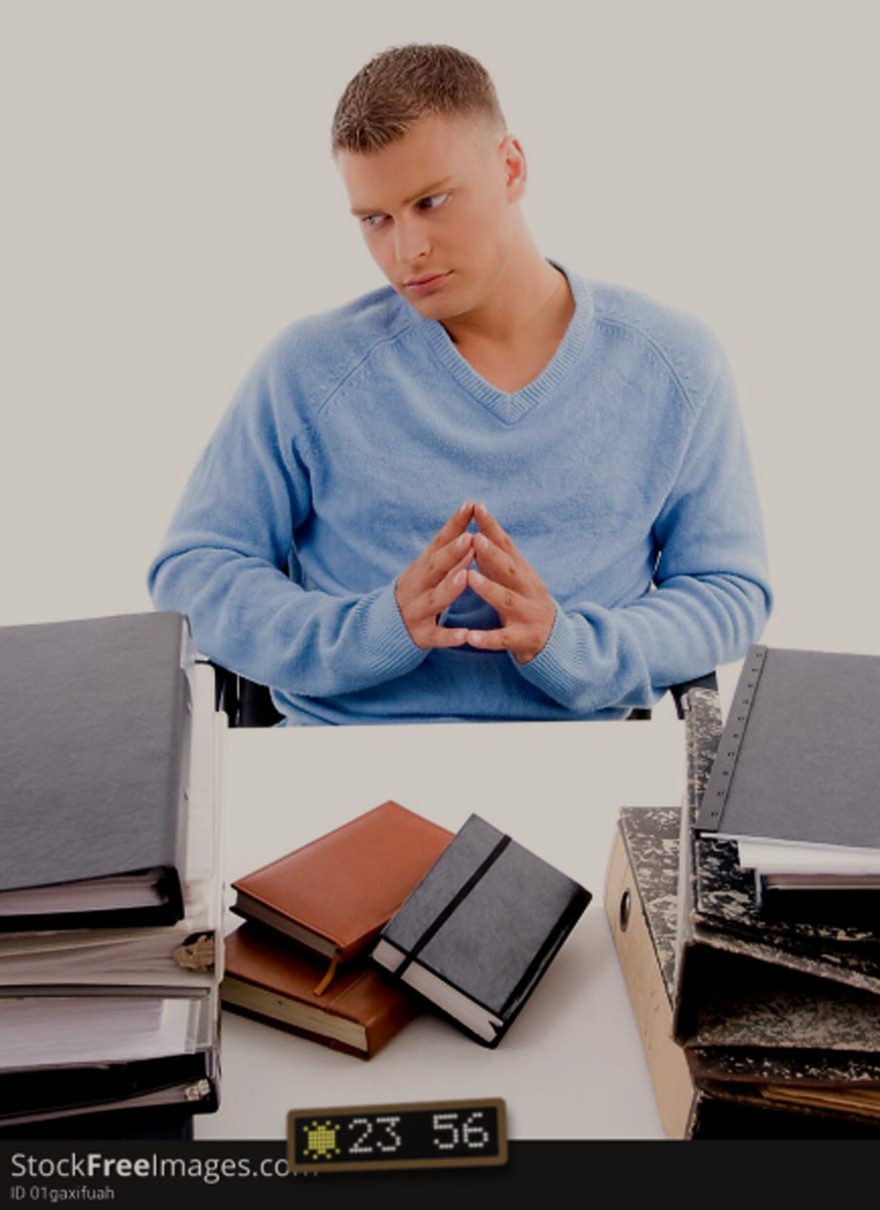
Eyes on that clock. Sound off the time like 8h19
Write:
23h56
